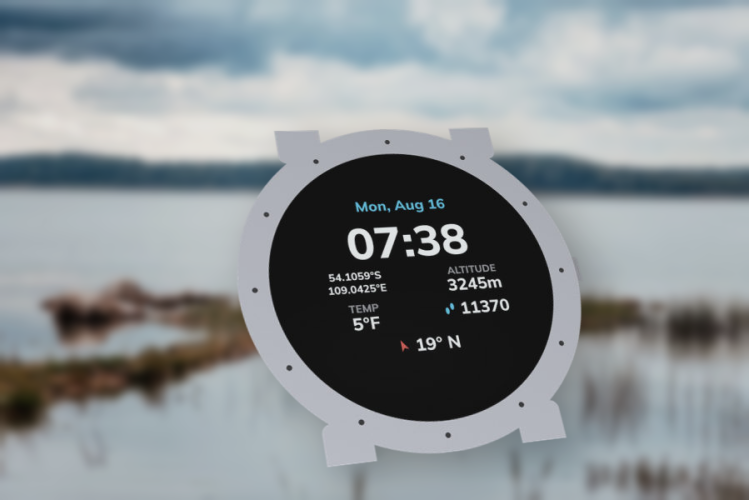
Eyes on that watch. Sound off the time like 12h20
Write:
7h38
